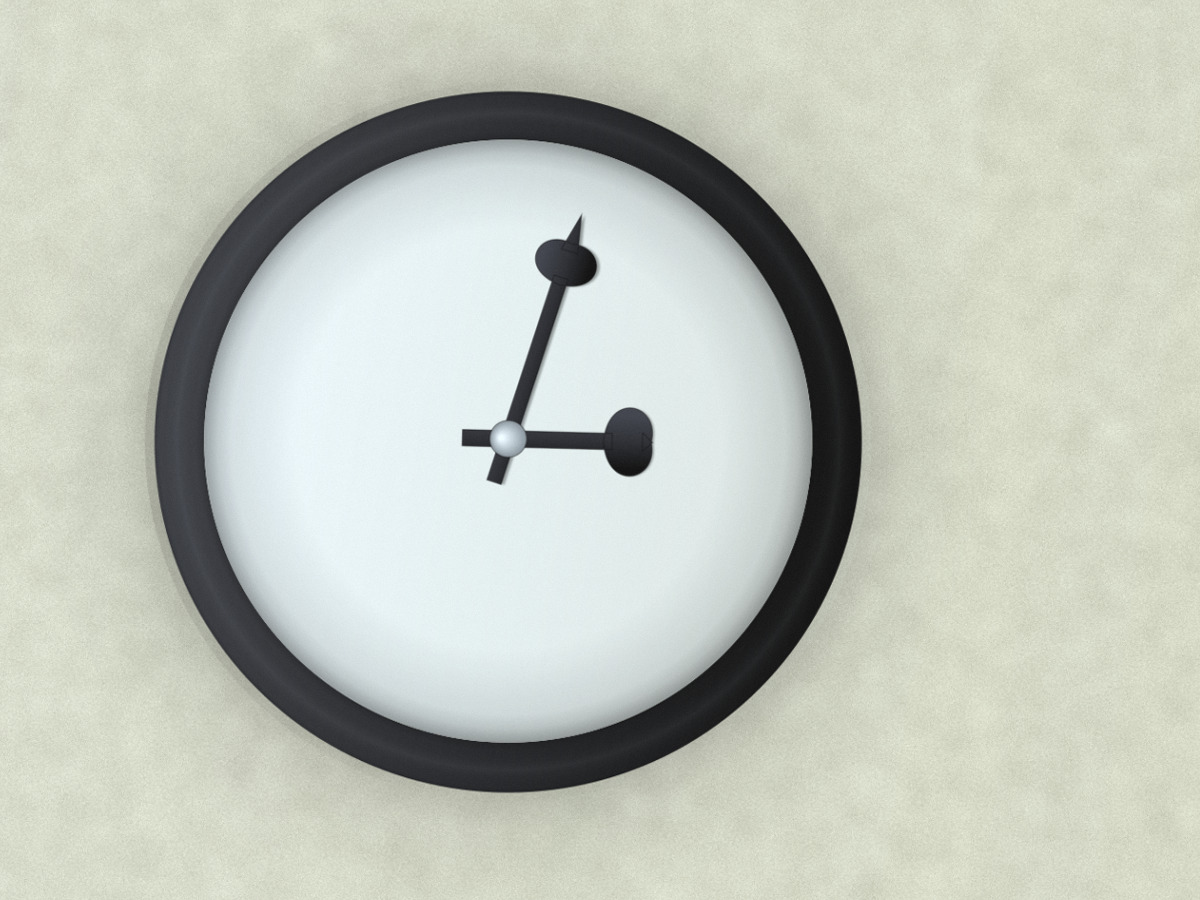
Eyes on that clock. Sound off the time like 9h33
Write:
3h03
